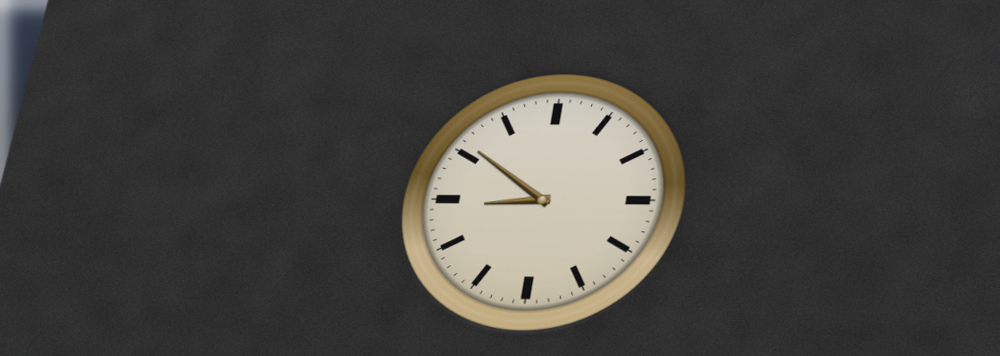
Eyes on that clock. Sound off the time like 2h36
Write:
8h51
